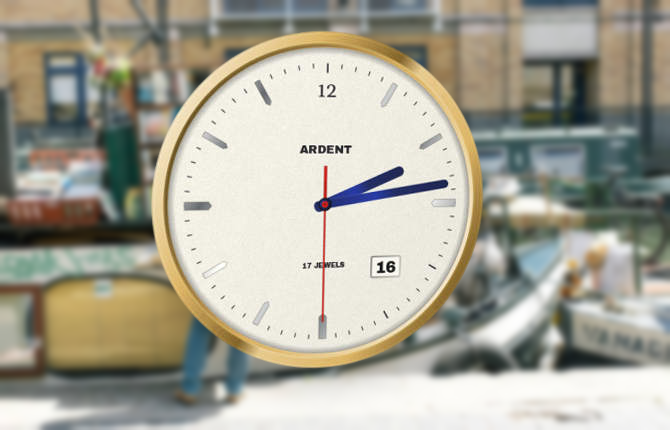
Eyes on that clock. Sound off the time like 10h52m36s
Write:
2h13m30s
